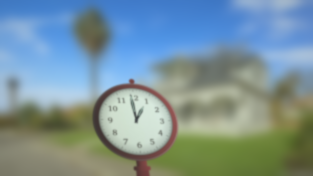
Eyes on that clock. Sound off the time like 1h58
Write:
12h59
